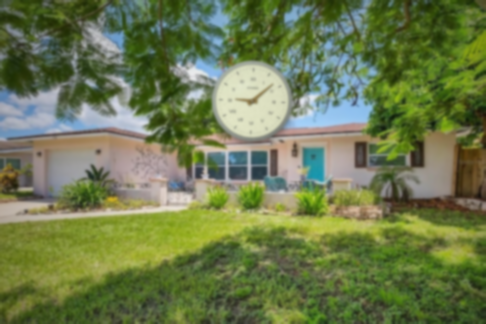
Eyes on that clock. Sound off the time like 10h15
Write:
9h08
